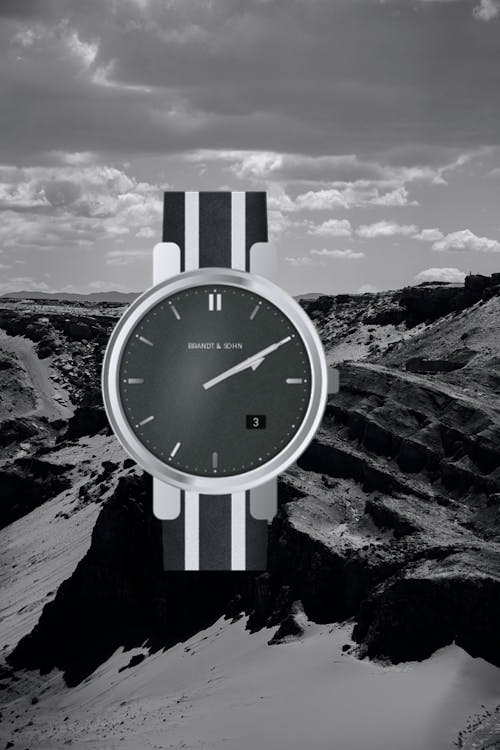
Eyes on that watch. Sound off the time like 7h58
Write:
2h10
